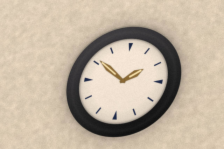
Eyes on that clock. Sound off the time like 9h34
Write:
1h51
